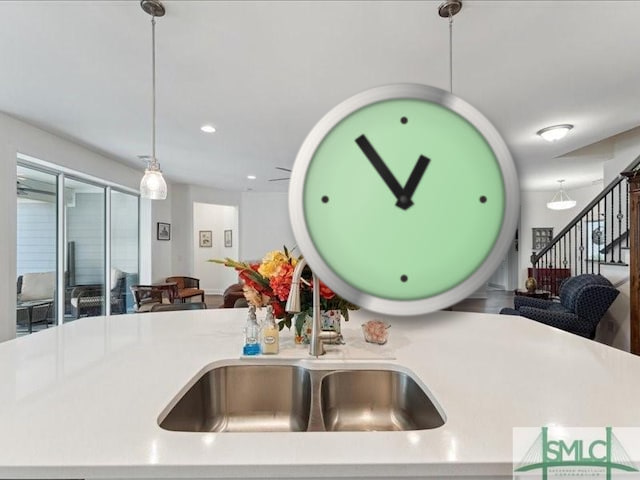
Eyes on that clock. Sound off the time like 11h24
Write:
12h54
